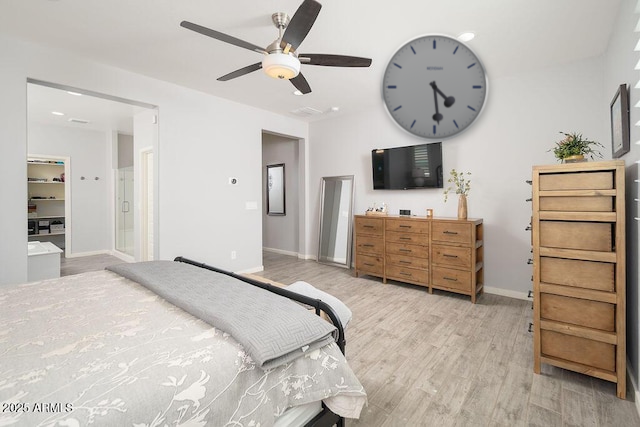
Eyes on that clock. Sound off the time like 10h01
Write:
4h29
